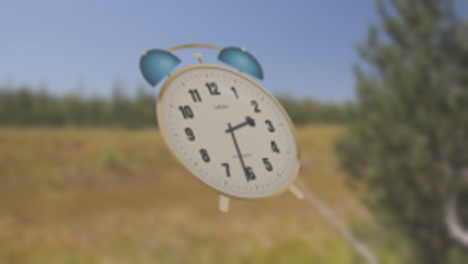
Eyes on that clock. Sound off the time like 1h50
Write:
2h31
